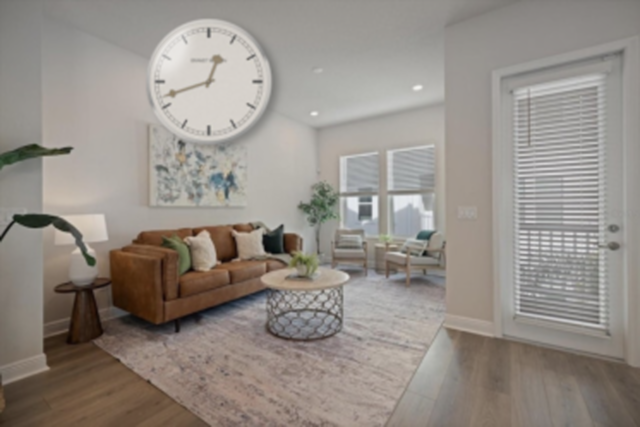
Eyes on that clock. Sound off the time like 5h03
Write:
12h42
